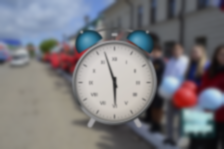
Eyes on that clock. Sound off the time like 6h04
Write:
5h57
